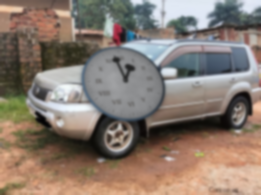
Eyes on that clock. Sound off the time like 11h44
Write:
12h58
